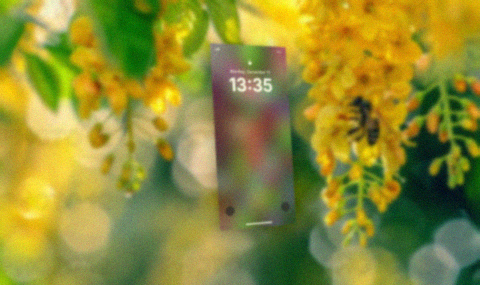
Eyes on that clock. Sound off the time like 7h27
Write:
13h35
